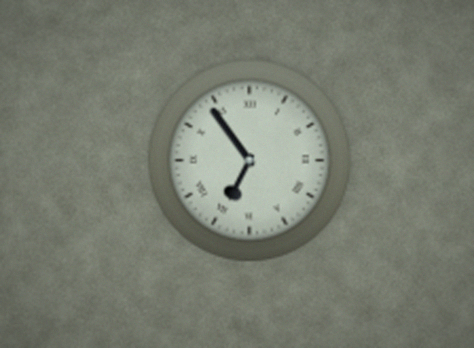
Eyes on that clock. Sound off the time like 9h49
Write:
6h54
